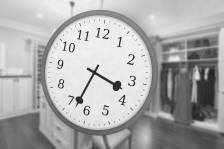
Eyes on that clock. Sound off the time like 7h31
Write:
3h33
